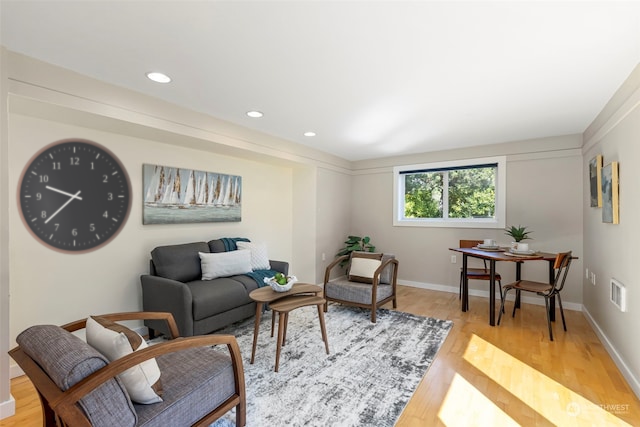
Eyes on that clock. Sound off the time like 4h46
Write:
9h38
